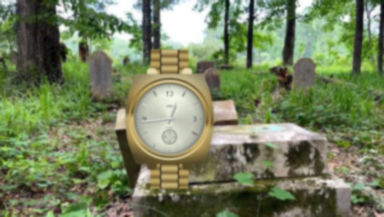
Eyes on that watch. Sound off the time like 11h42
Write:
12h44
